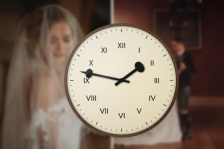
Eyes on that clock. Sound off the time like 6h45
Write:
1h47
